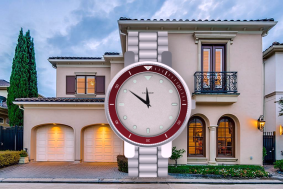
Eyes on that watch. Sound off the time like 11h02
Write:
11h51
